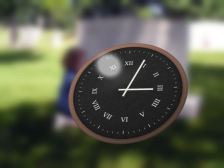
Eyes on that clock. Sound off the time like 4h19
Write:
3h04
